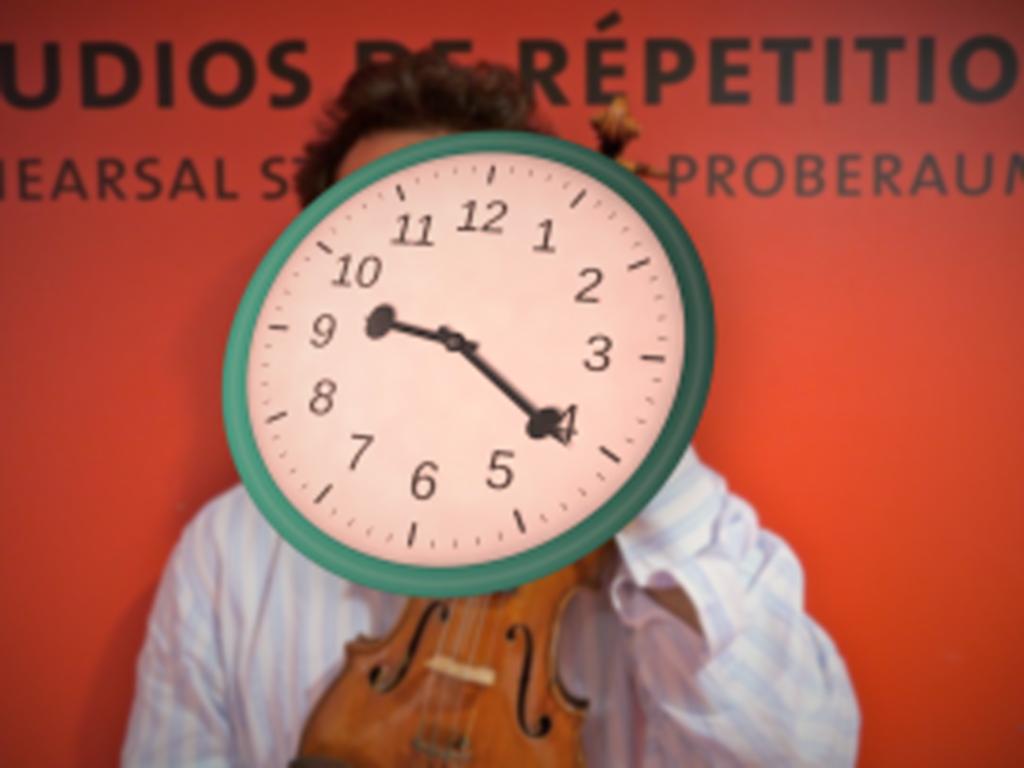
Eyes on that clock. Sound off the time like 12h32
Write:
9h21
